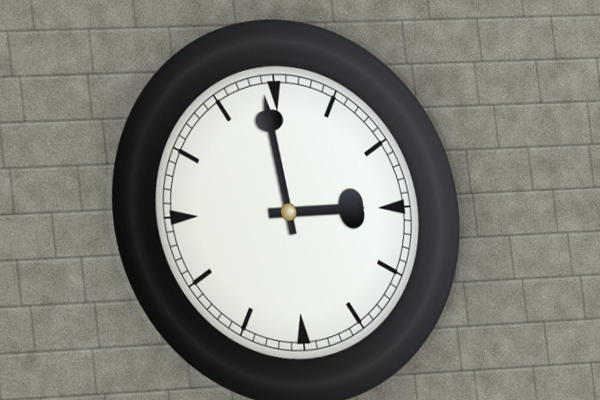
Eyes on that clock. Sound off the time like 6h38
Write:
2h59
